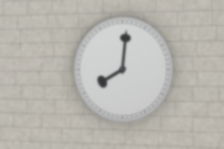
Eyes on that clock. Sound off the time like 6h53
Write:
8h01
